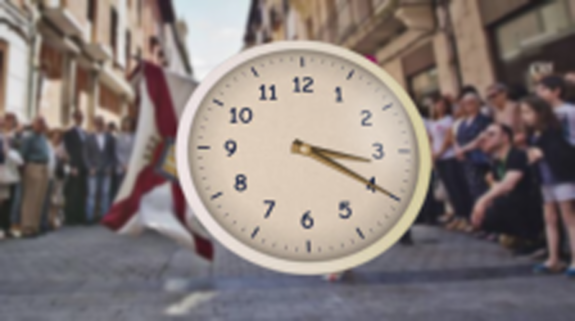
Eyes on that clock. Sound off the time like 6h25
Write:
3h20
